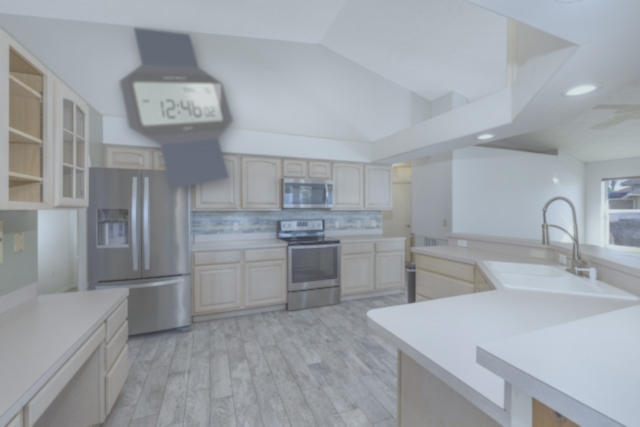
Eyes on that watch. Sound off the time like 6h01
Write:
12h46
